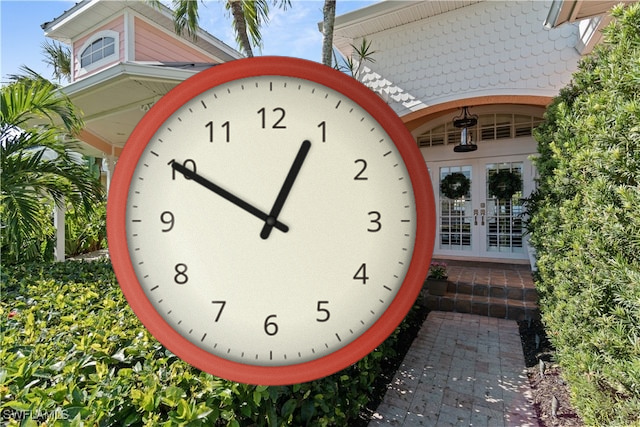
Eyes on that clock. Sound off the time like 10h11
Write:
12h50
